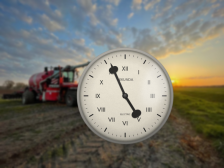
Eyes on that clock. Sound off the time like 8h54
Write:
4h56
